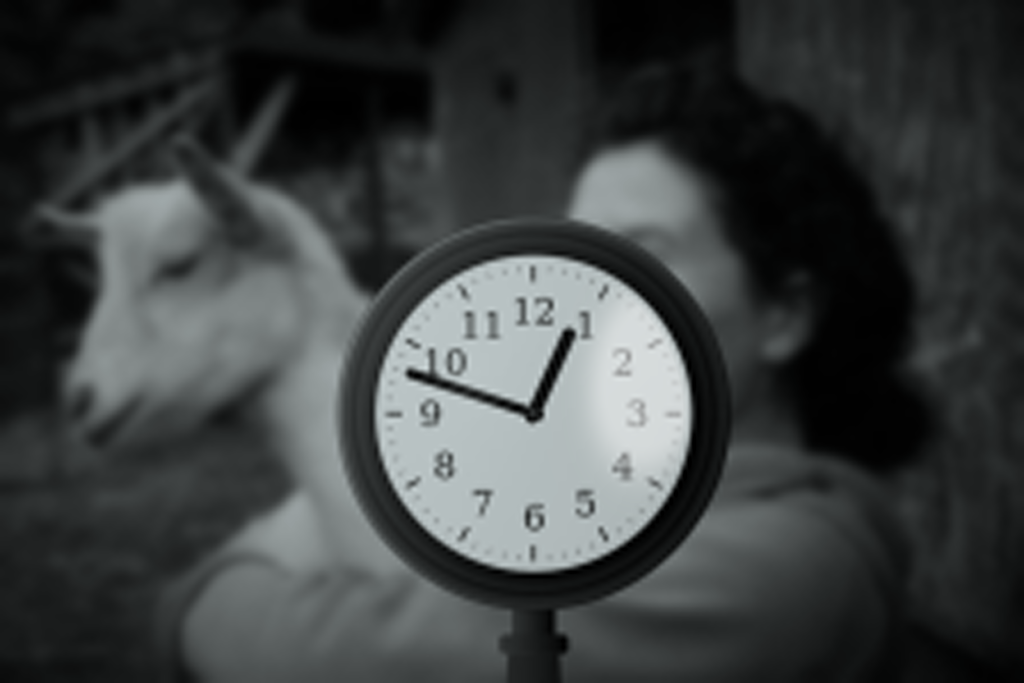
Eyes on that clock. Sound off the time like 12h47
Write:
12h48
